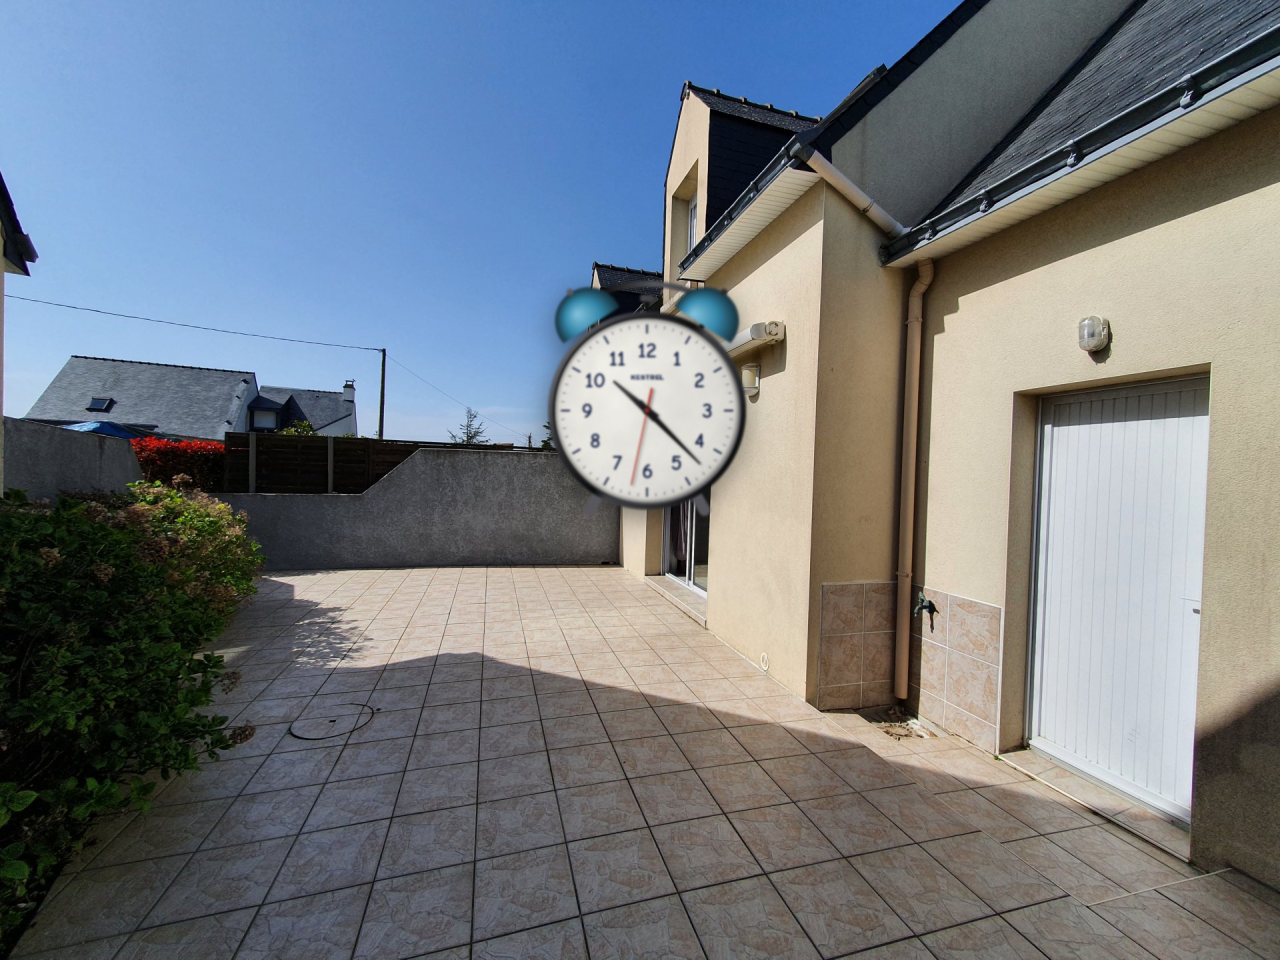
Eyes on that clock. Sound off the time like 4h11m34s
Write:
10h22m32s
